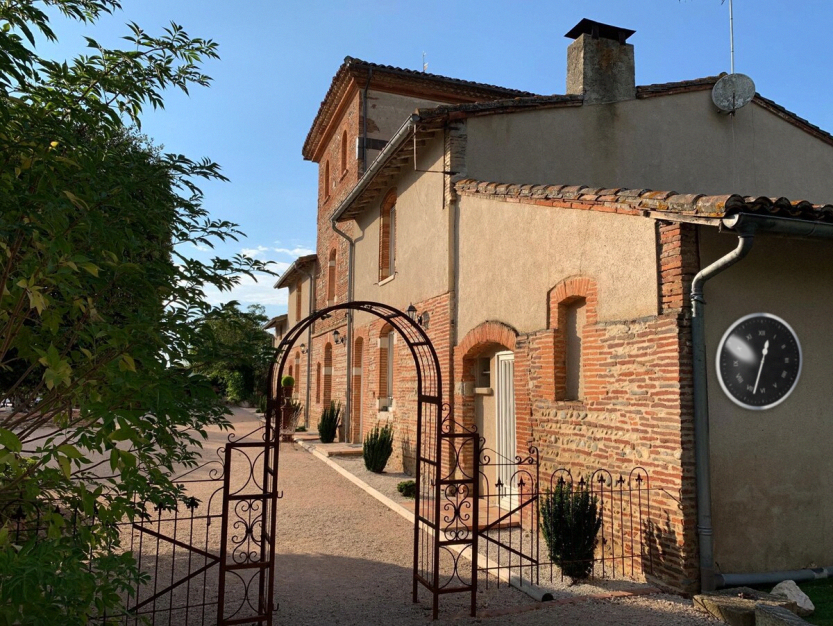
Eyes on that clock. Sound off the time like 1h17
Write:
12h33
